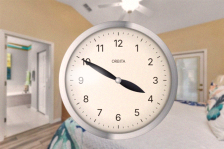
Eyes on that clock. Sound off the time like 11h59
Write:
3h50
